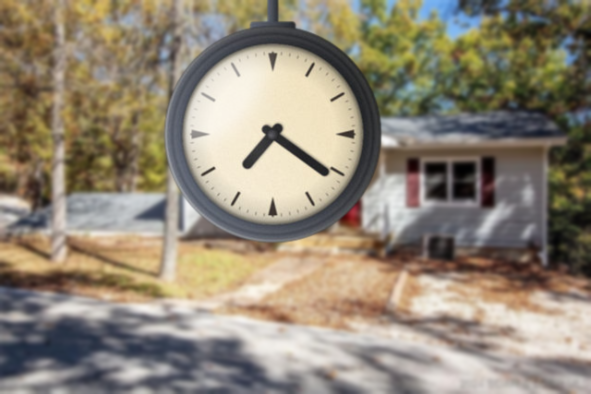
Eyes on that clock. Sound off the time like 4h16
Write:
7h21
